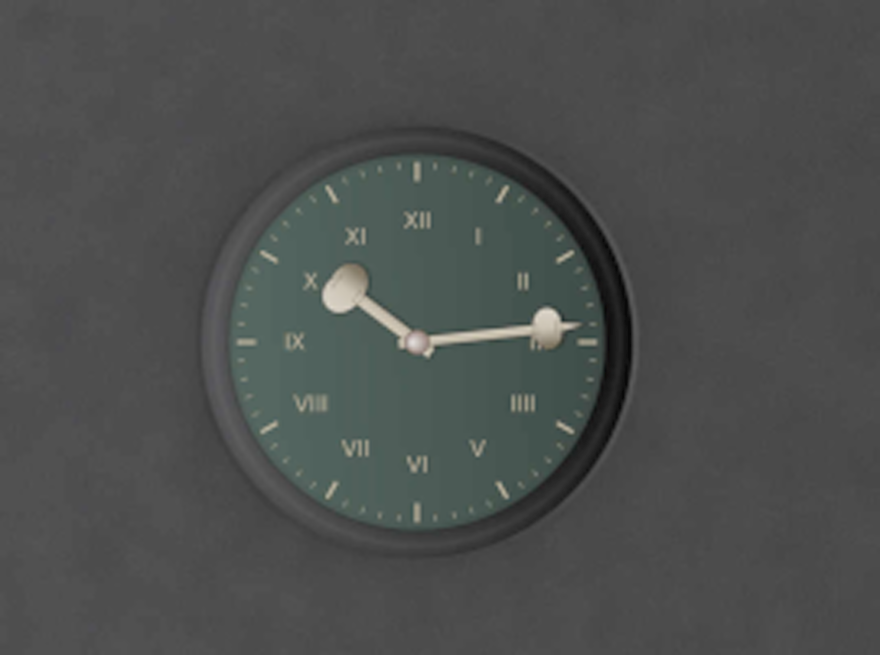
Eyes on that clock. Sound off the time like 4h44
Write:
10h14
